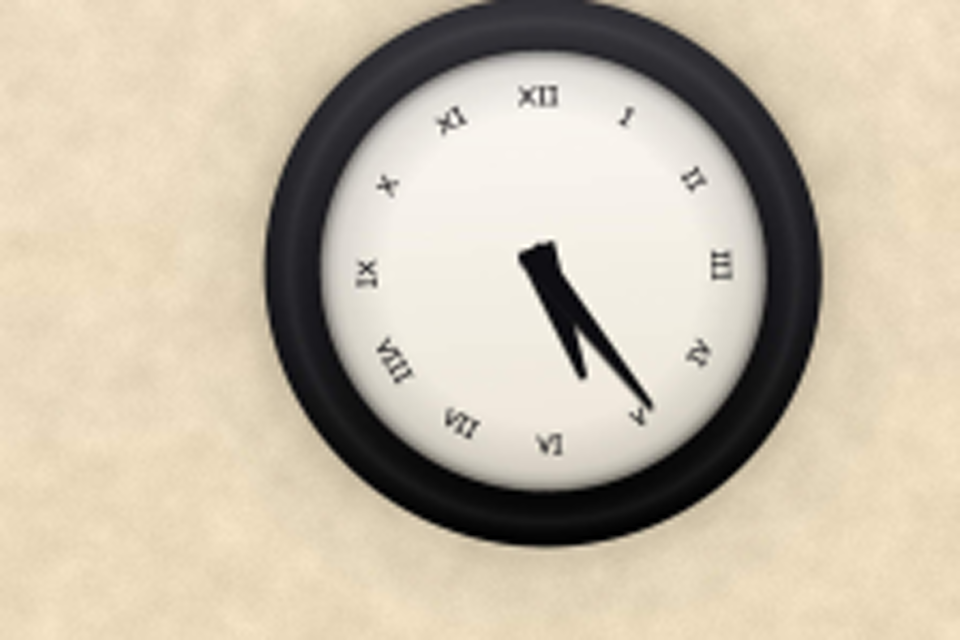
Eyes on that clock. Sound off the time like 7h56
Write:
5h24
